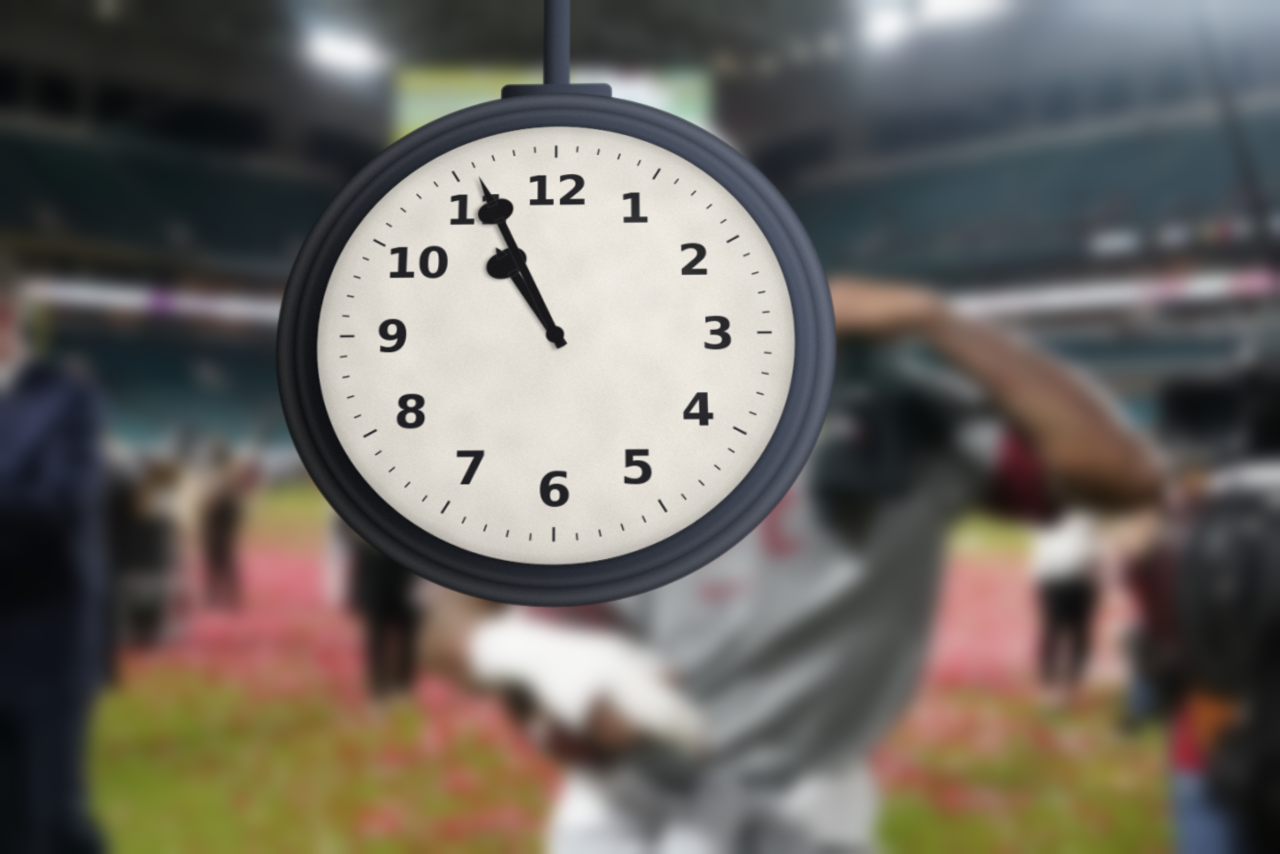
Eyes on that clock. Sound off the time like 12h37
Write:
10h56
